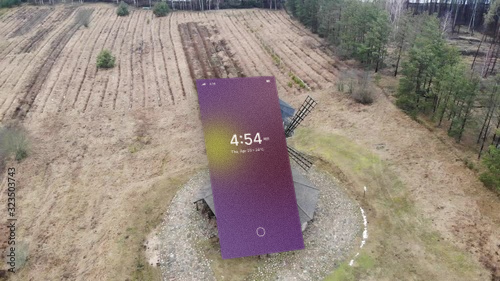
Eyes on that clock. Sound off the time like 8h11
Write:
4h54
